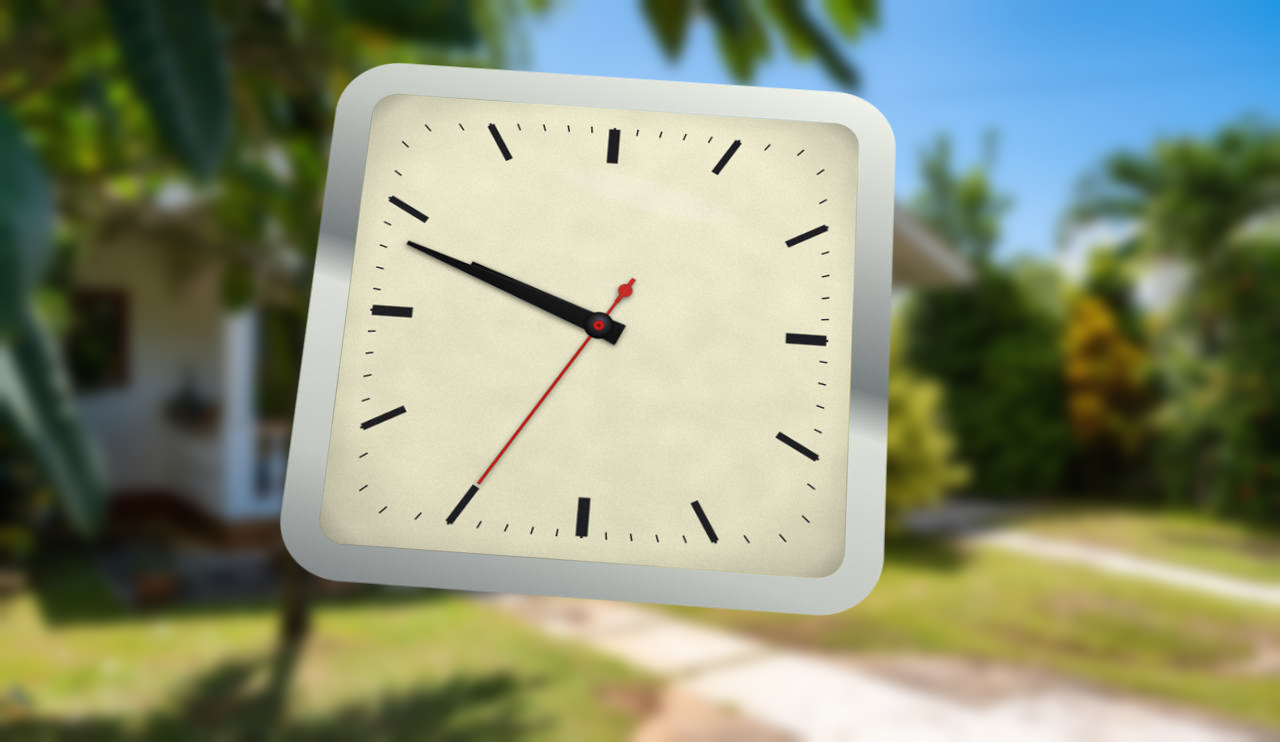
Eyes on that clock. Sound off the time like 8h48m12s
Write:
9h48m35s
